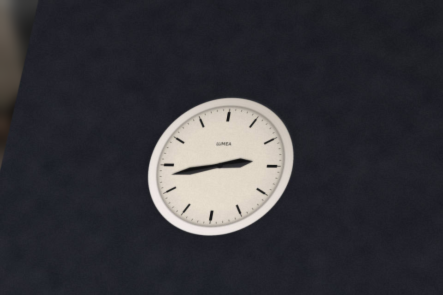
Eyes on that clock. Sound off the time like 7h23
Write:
2h43
